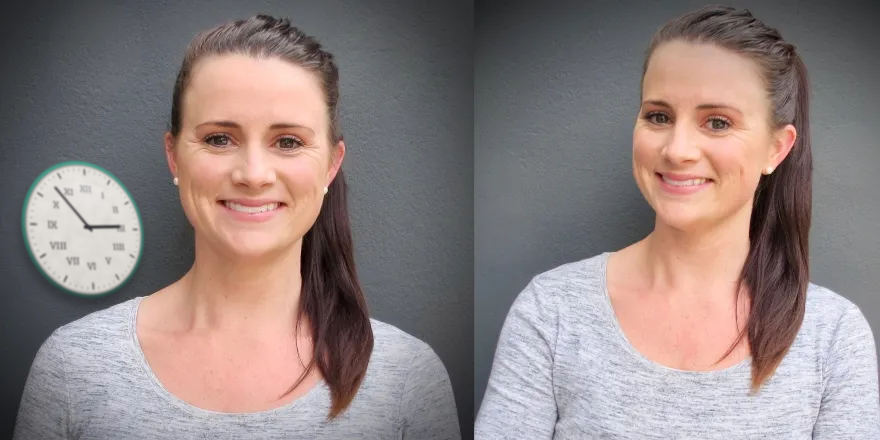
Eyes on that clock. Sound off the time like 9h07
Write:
2h53
